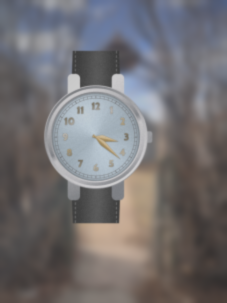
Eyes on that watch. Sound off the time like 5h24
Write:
3h22
